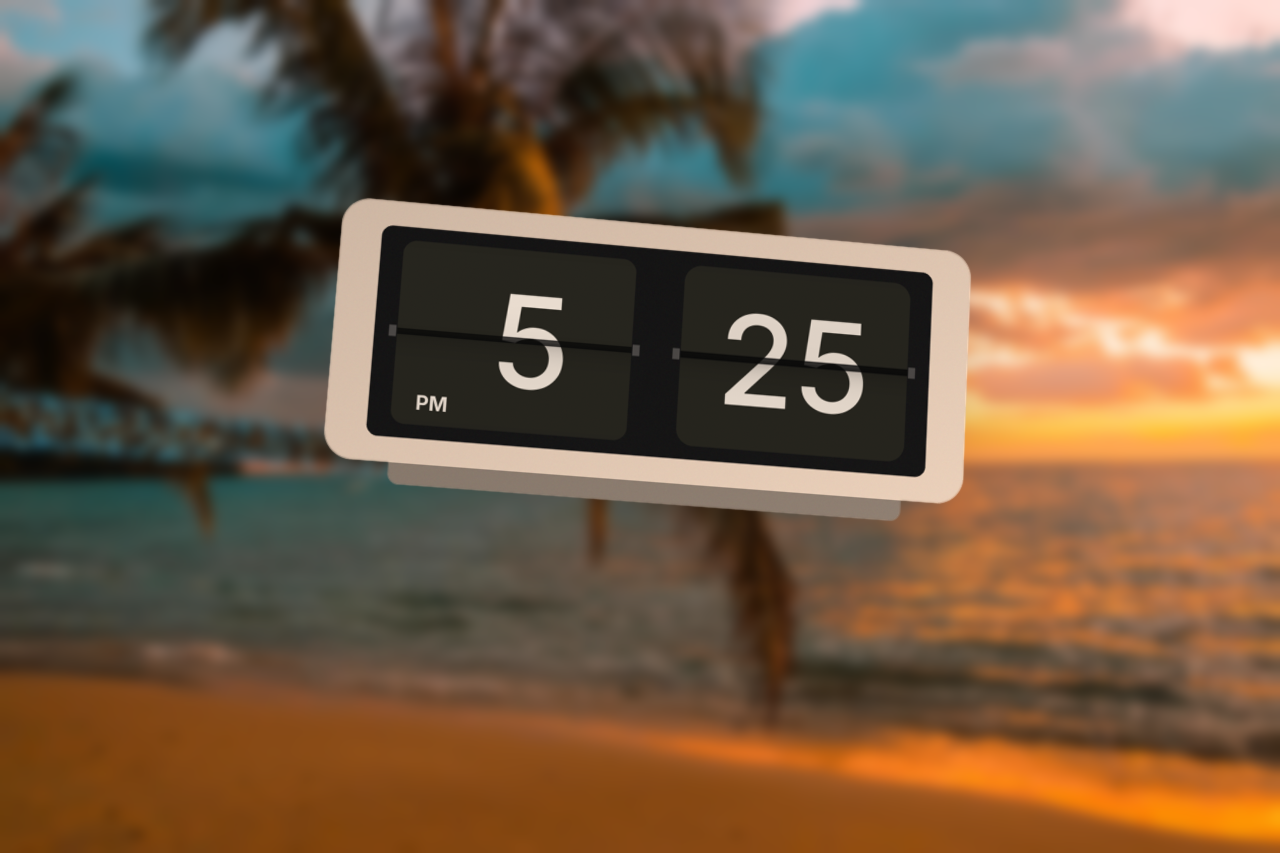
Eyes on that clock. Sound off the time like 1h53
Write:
5h25
